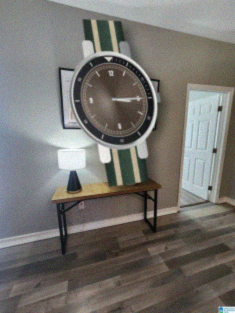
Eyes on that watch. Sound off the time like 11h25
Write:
3h15
